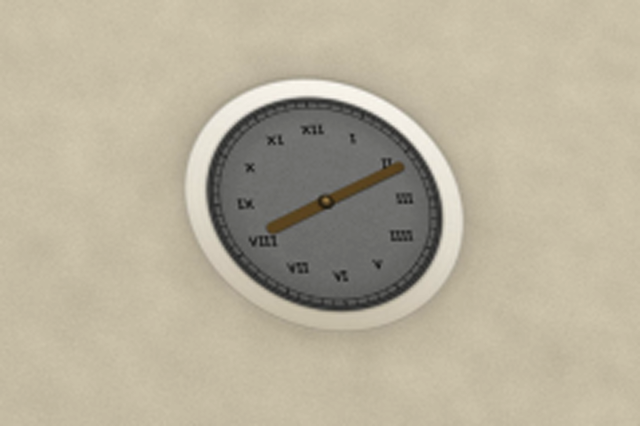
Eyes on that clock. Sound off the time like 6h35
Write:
8h11
